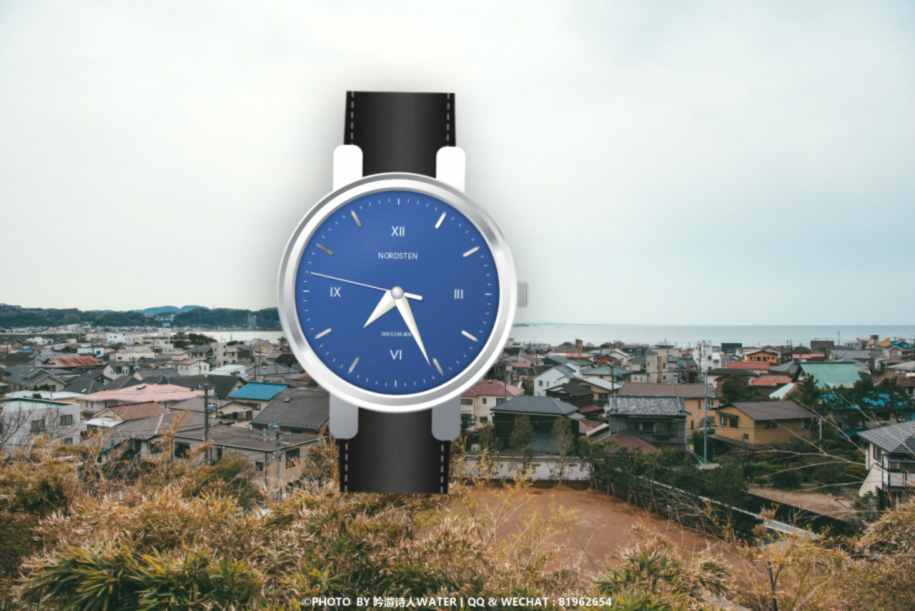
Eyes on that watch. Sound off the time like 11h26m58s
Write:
7h25m47s
